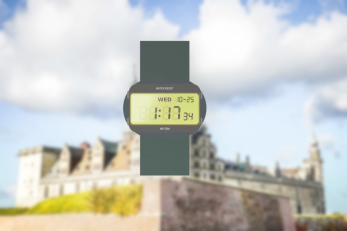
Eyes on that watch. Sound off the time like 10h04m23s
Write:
1h17m34s
